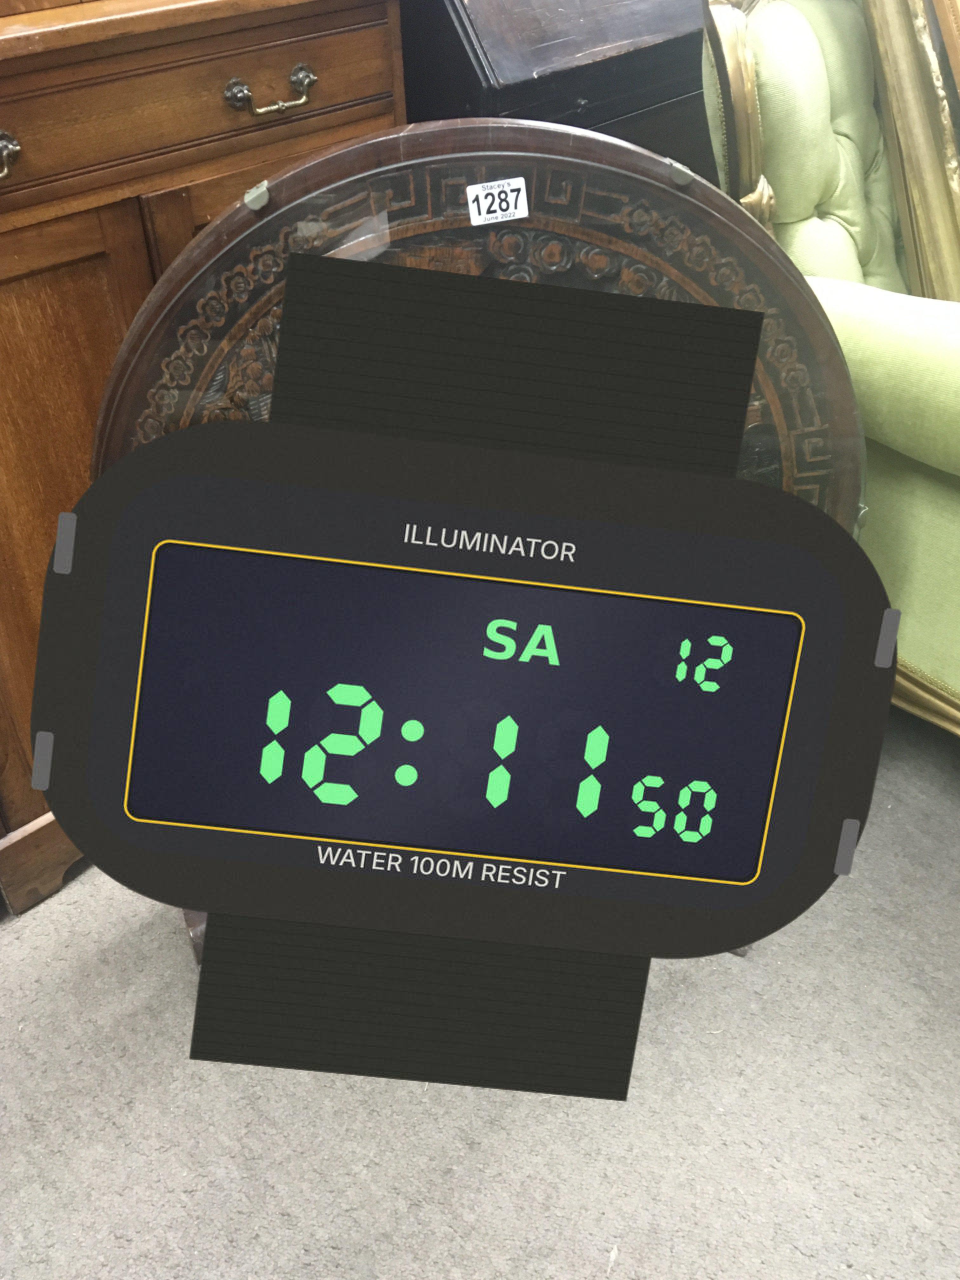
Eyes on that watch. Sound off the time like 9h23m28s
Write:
12h11m50s
